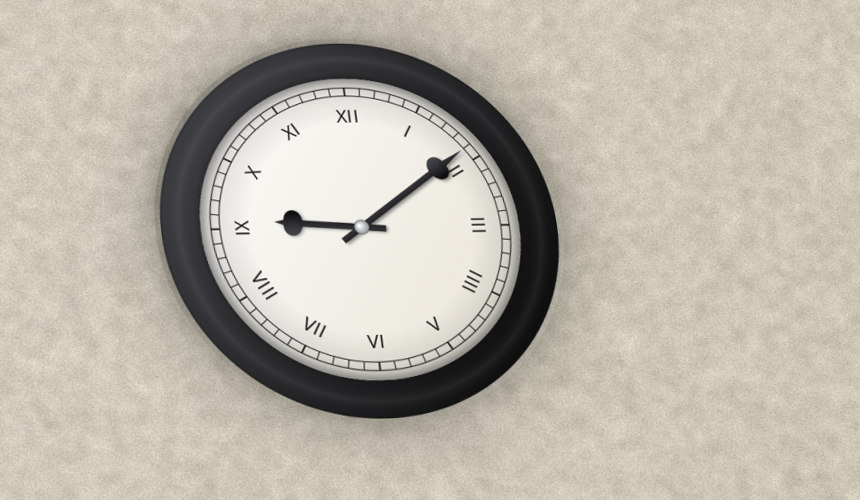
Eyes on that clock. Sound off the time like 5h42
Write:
9h09
